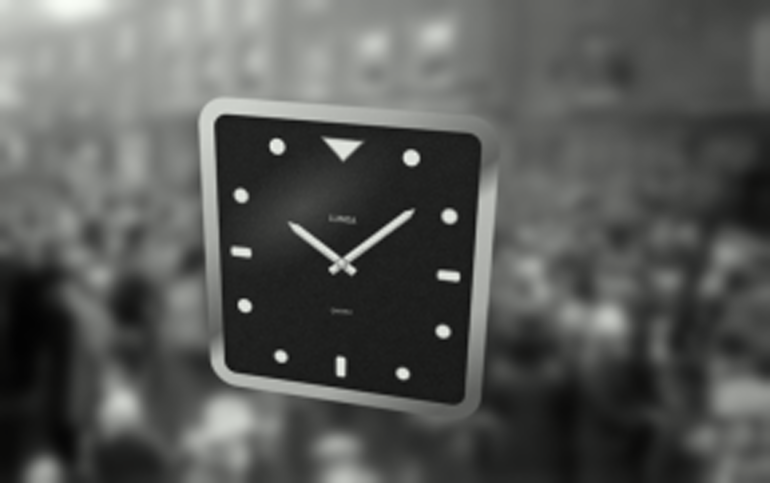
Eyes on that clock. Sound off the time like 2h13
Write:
10h08
